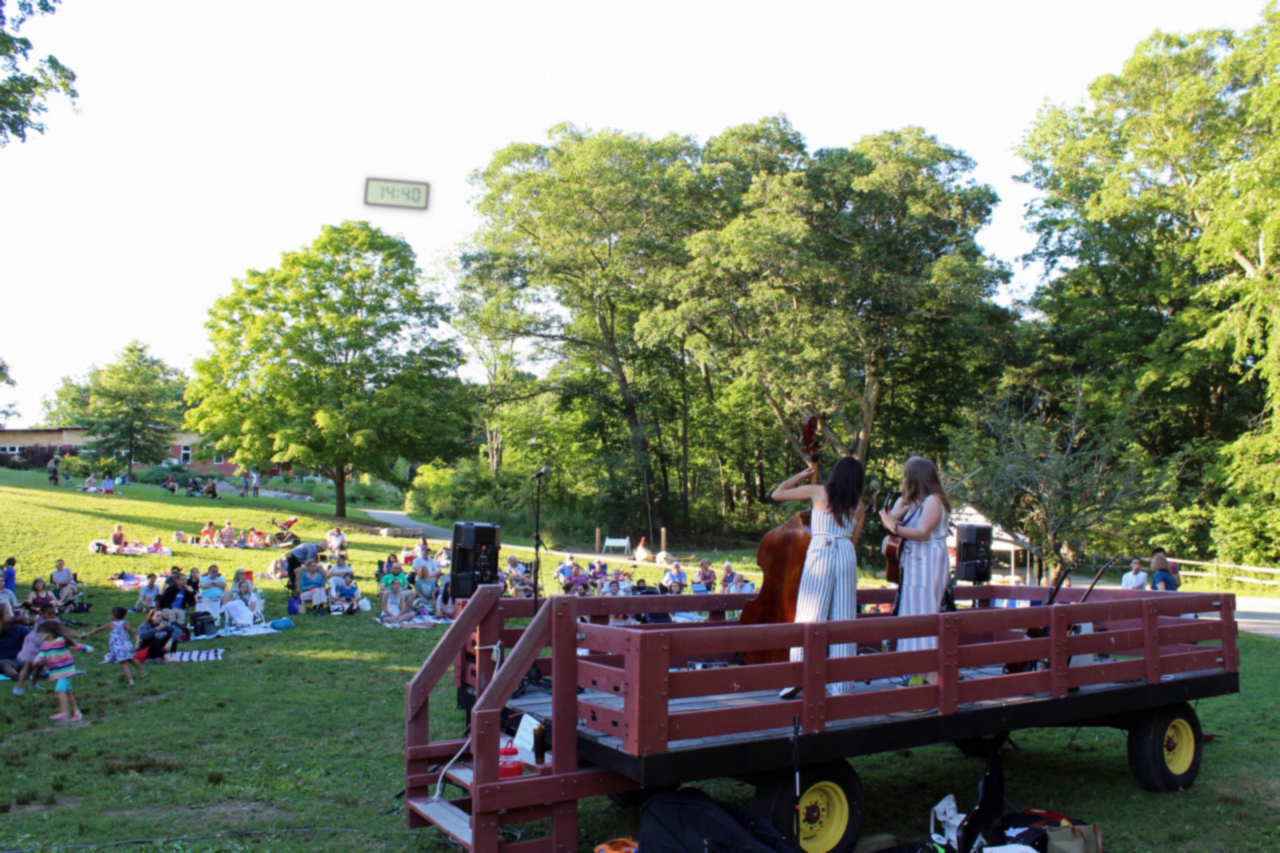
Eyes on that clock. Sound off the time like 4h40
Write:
14h40
